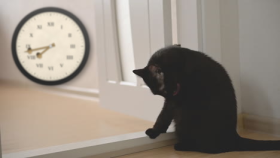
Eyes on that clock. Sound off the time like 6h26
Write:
7h43
